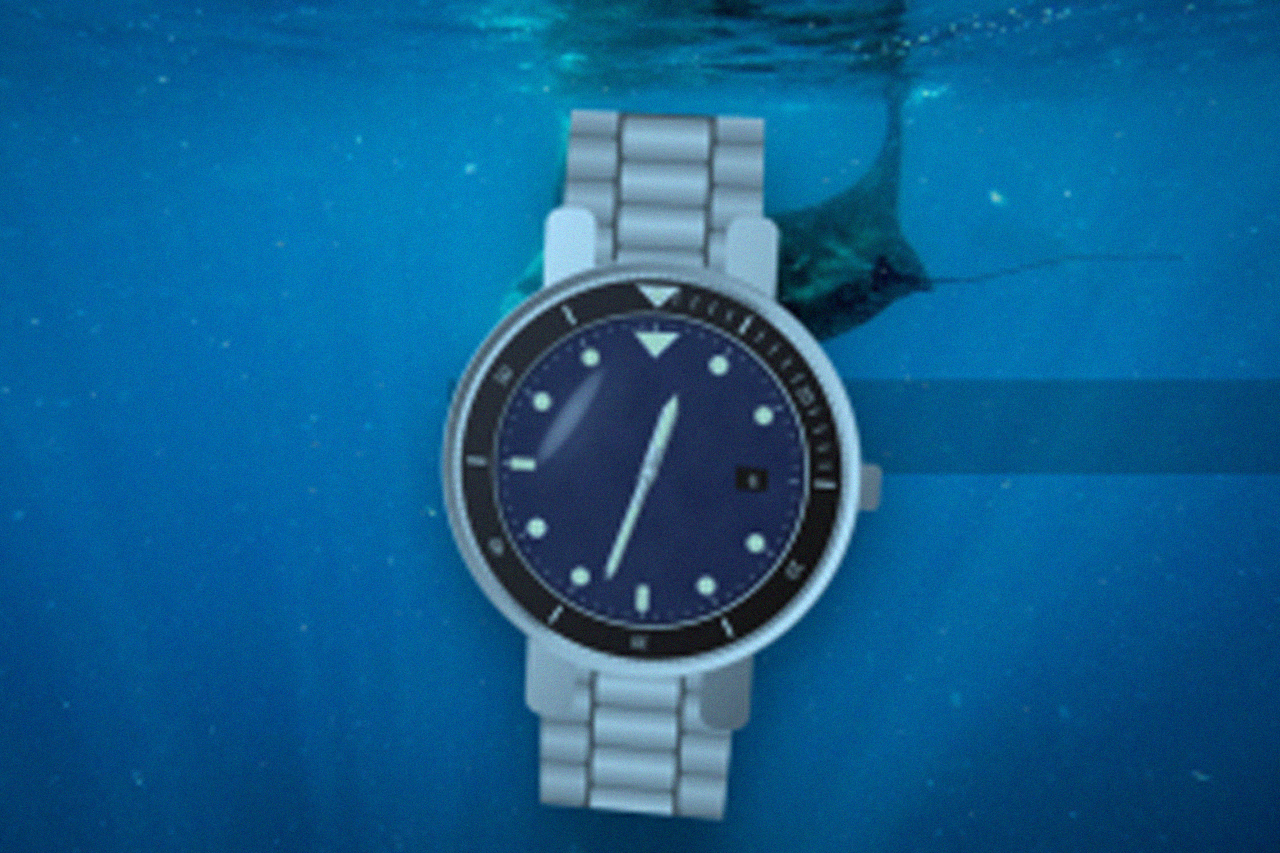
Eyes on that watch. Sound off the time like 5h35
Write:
12h33
